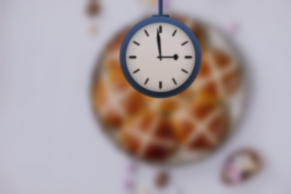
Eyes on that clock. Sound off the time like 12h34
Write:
2h59
